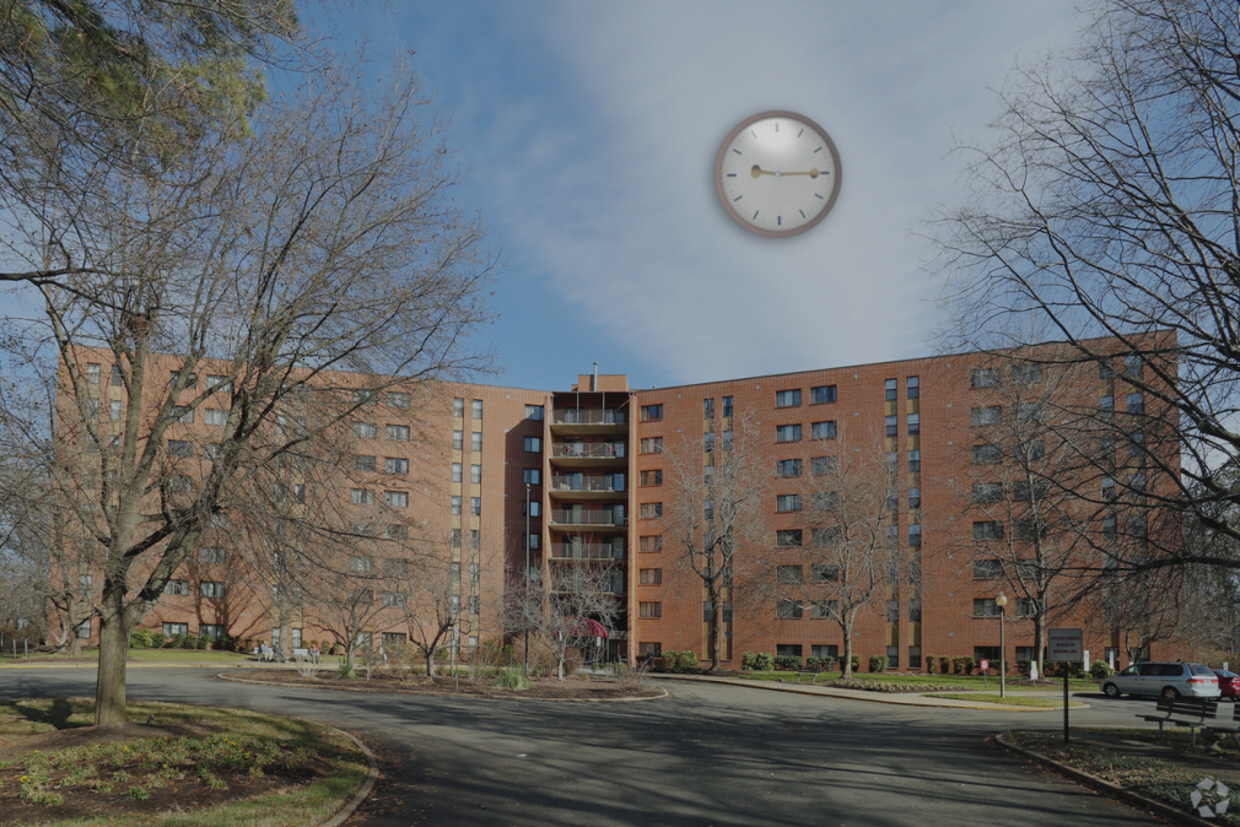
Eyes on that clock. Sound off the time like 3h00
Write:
9h15
